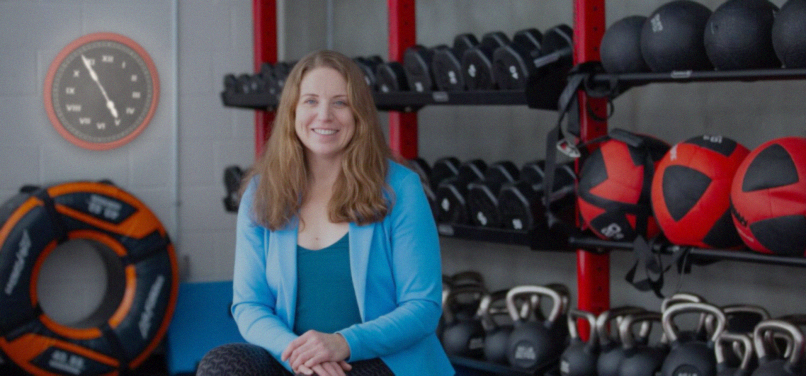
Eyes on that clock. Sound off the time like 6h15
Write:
4h54
